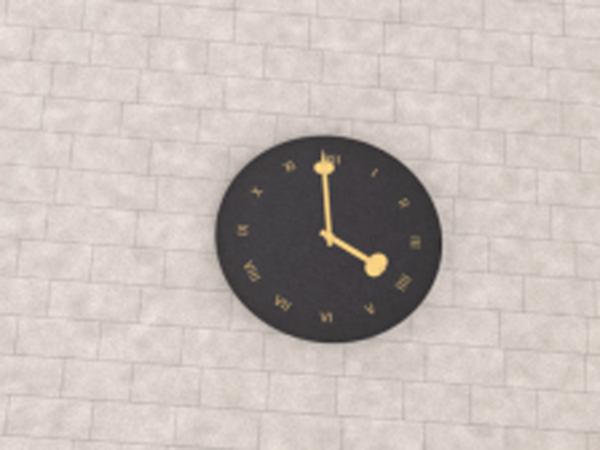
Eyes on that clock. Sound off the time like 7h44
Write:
3h59
